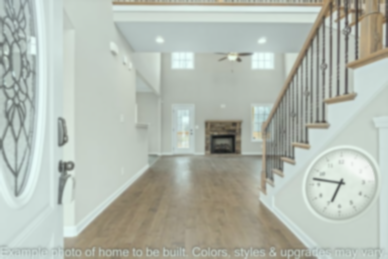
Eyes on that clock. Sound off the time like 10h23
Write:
6h47
